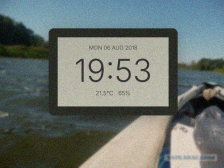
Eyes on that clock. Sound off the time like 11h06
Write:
19h53
